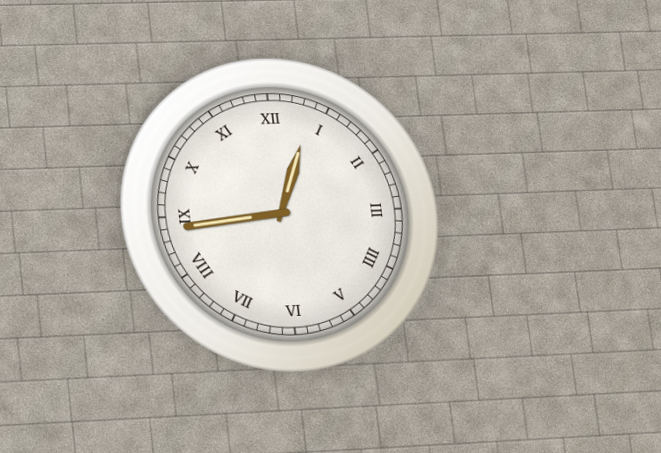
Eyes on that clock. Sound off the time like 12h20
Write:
12h44
